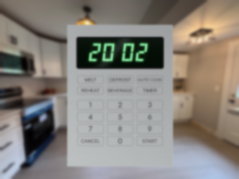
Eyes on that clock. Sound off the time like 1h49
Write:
20h02
